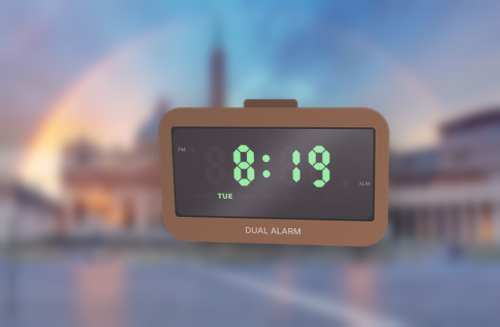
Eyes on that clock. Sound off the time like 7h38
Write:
8h19
